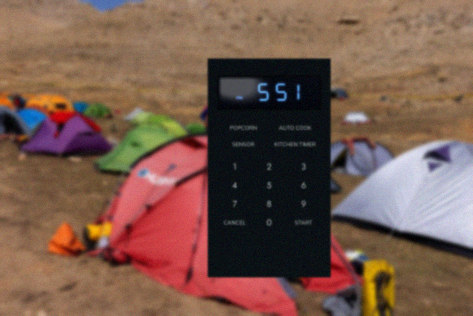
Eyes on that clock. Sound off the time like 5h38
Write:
5h51
